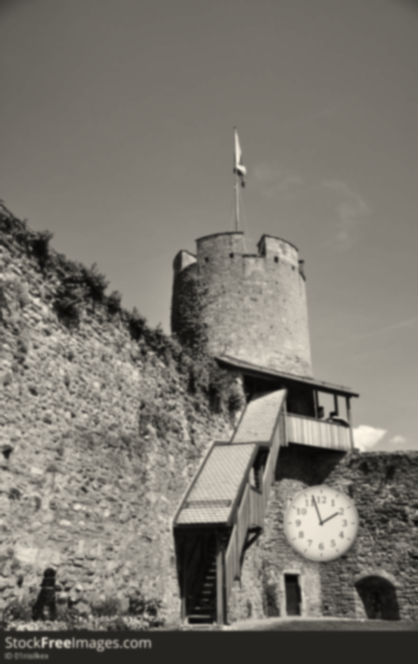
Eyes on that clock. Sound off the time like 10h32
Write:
1h57
